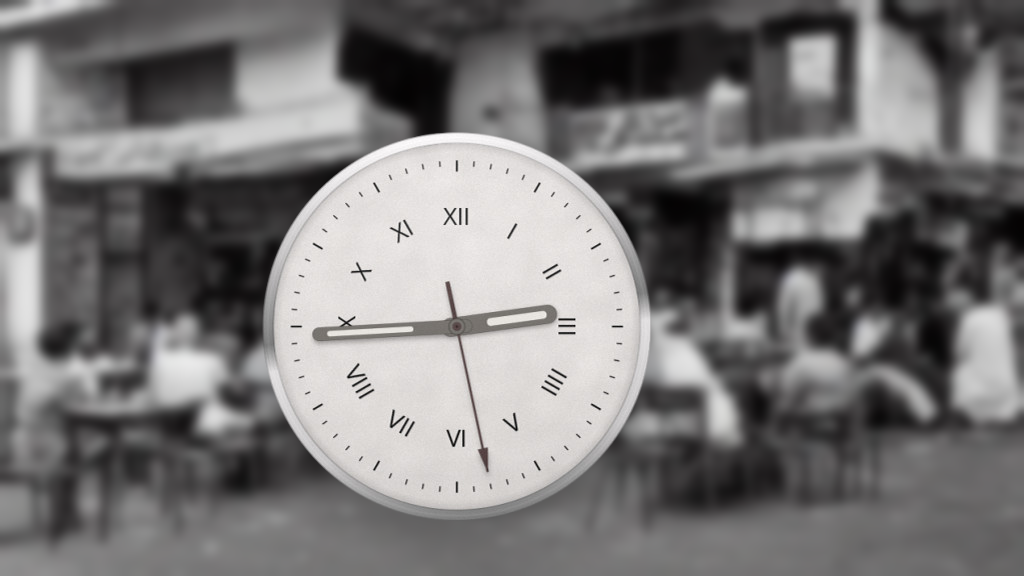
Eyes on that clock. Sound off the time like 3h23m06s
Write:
2h44m28s
